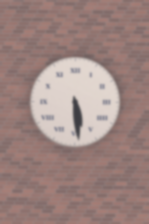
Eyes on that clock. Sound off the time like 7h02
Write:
5h29
